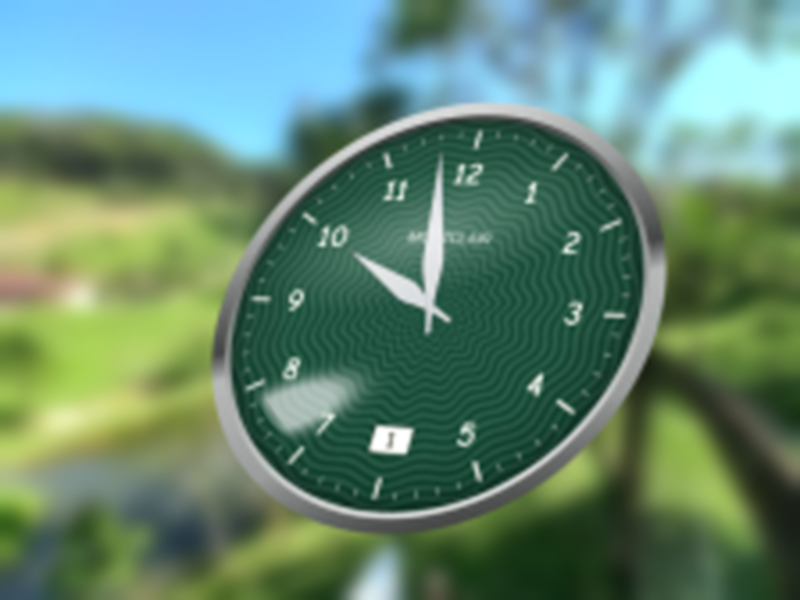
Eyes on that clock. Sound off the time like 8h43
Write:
9h58
